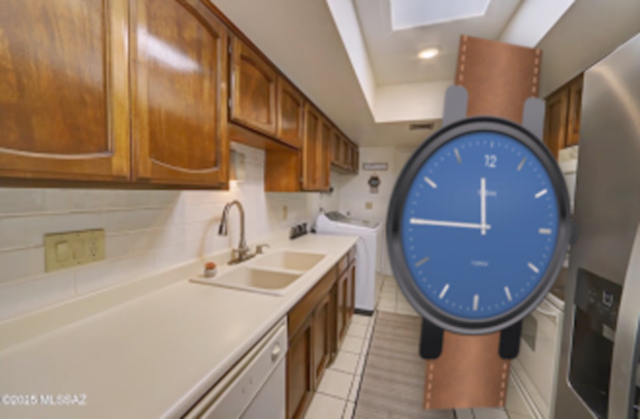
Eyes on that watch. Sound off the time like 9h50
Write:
11h45
